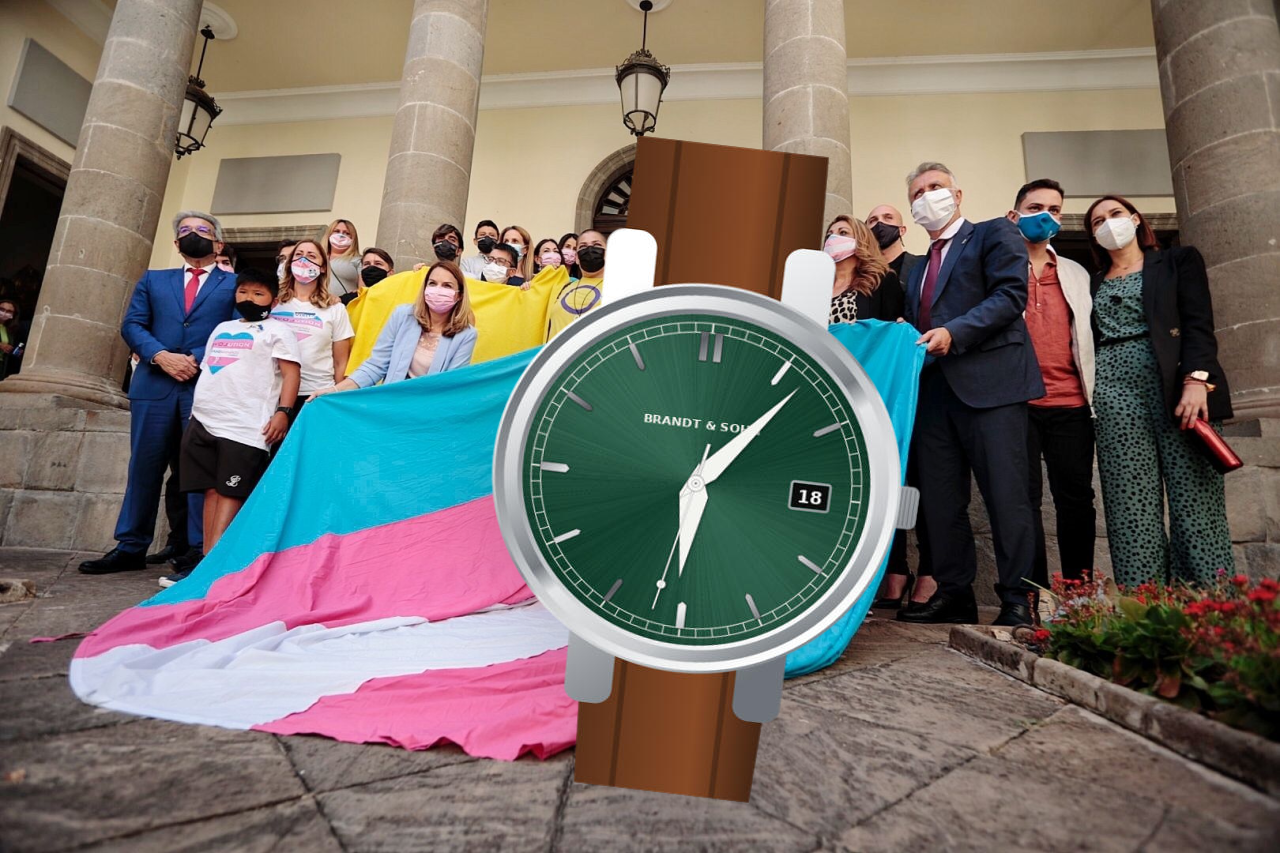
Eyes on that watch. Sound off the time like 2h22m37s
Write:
6h06m32s
